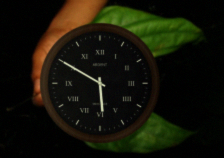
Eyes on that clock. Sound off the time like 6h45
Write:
5h50
